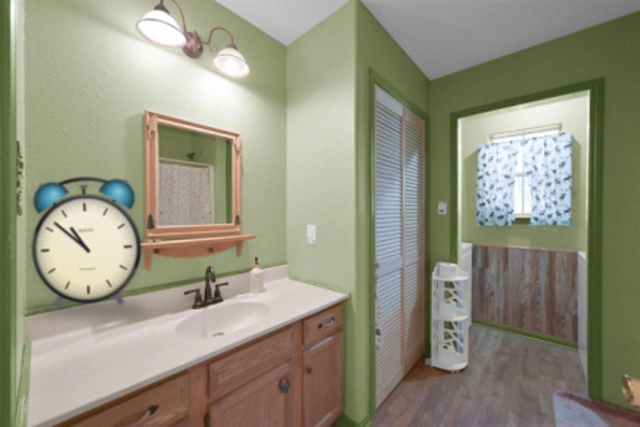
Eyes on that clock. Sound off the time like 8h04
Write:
10h52
